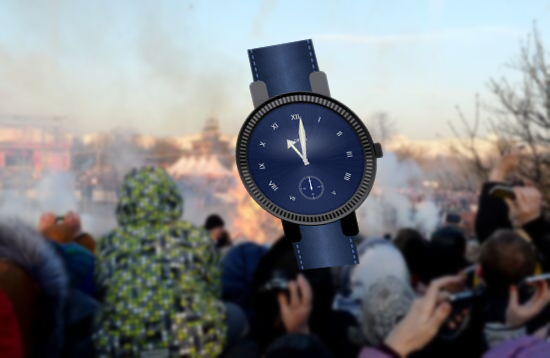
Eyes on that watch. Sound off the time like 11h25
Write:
11h01
